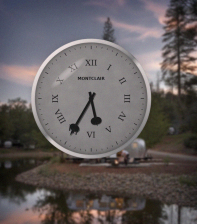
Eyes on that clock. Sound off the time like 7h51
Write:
5h35
